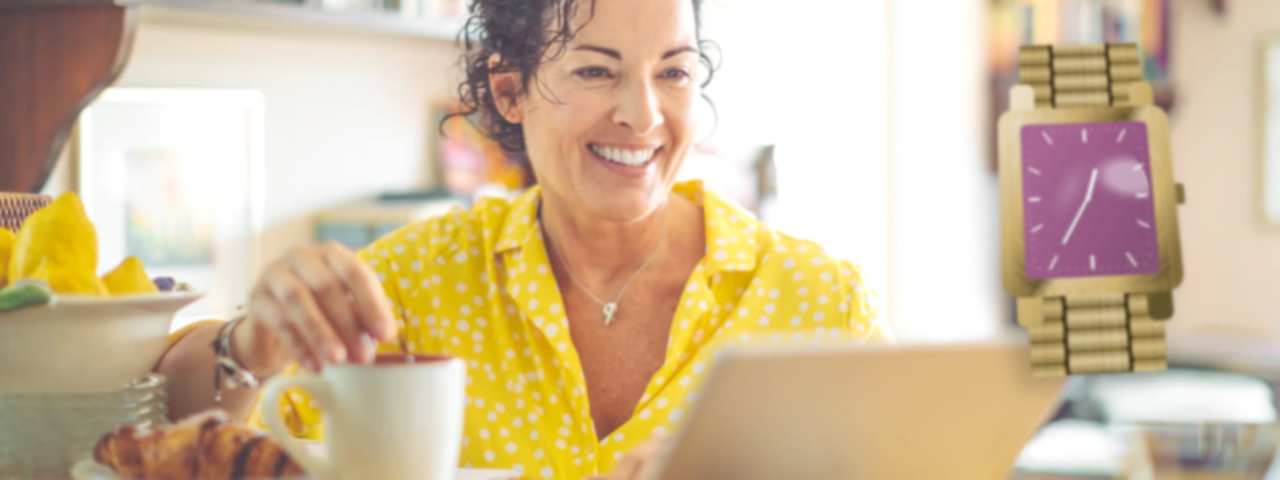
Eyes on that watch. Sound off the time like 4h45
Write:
12h35
